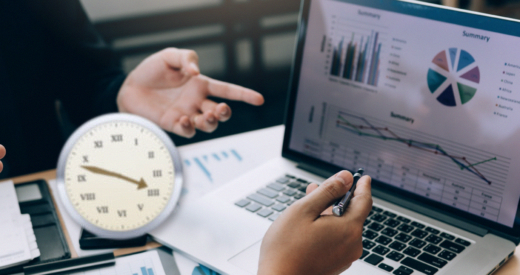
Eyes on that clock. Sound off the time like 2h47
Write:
3h48
